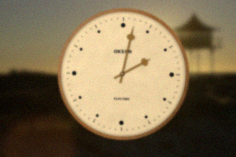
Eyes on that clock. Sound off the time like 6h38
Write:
2h02
